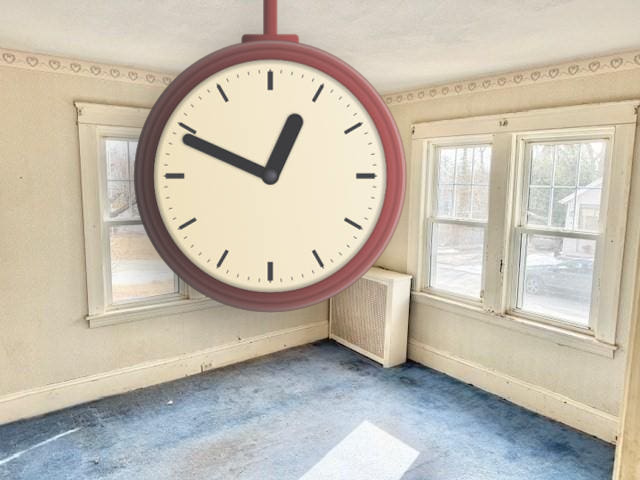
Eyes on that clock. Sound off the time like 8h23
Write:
12h49
